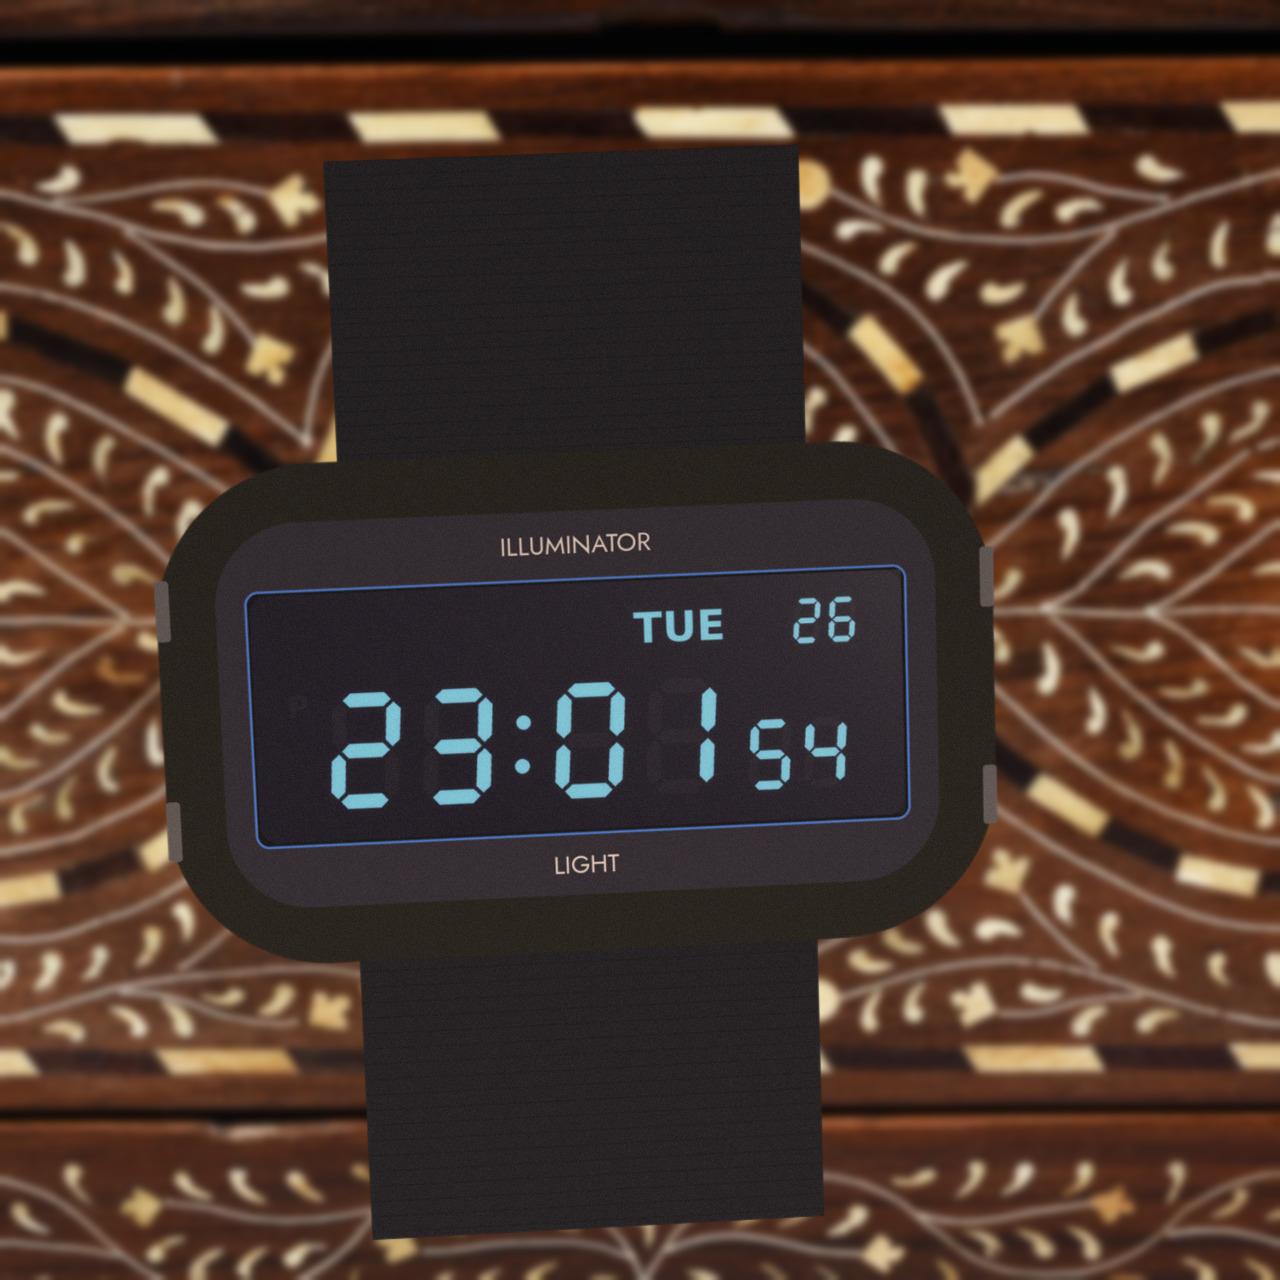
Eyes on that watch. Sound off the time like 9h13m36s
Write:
23h01m54s
